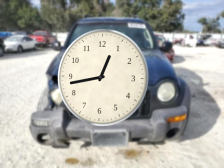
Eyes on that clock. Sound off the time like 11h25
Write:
12h43
